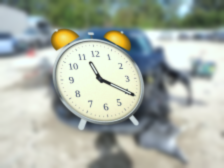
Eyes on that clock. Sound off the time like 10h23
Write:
11h20
